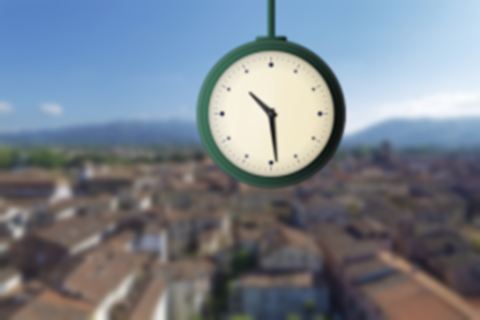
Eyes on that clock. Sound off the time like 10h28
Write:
10h29
